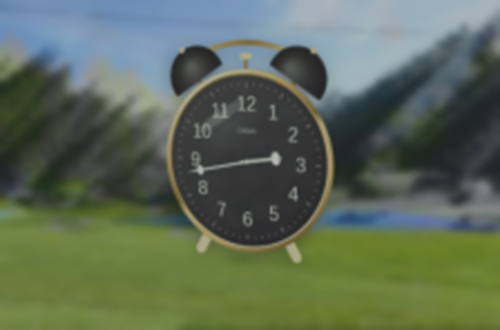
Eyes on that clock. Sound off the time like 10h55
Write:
2h43
